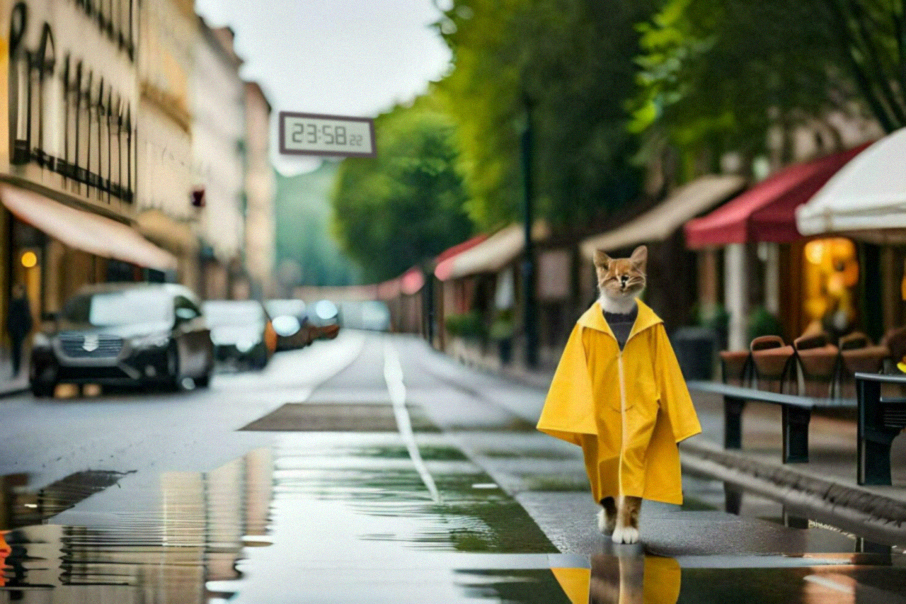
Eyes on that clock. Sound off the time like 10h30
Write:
23h58
